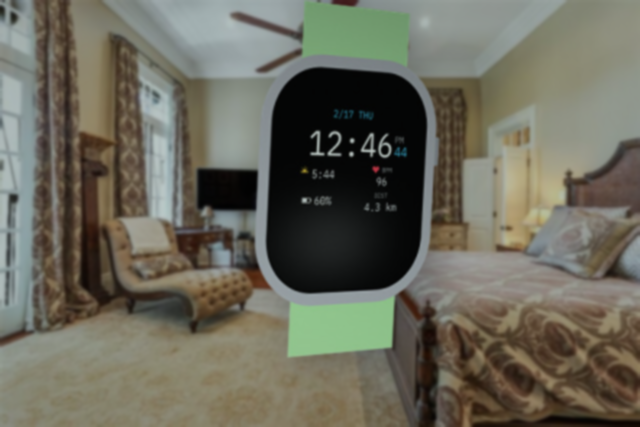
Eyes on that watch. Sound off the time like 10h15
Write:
12h46
